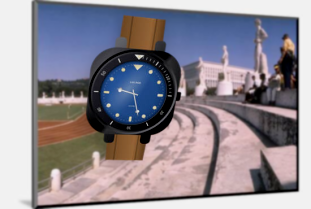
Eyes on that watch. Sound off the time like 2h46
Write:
9h27
